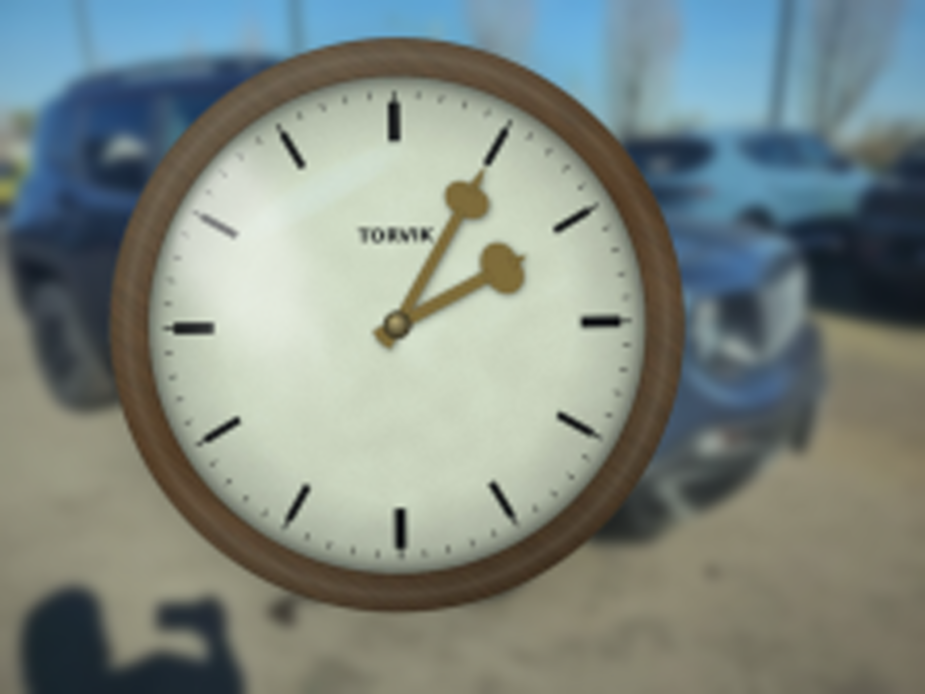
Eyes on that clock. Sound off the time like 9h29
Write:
2h05
